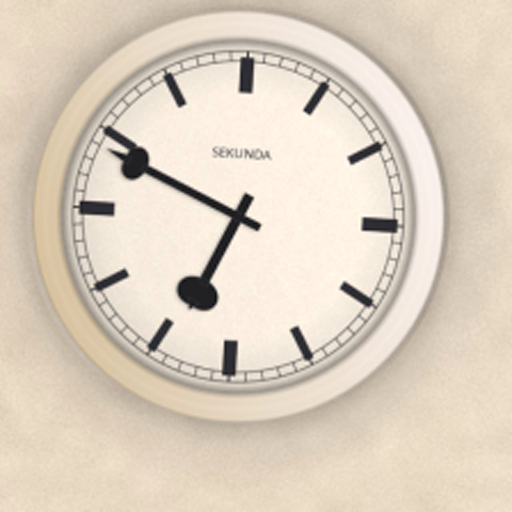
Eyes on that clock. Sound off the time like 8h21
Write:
6h49
